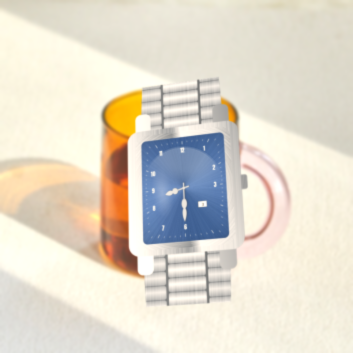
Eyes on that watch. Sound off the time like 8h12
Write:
8h30
